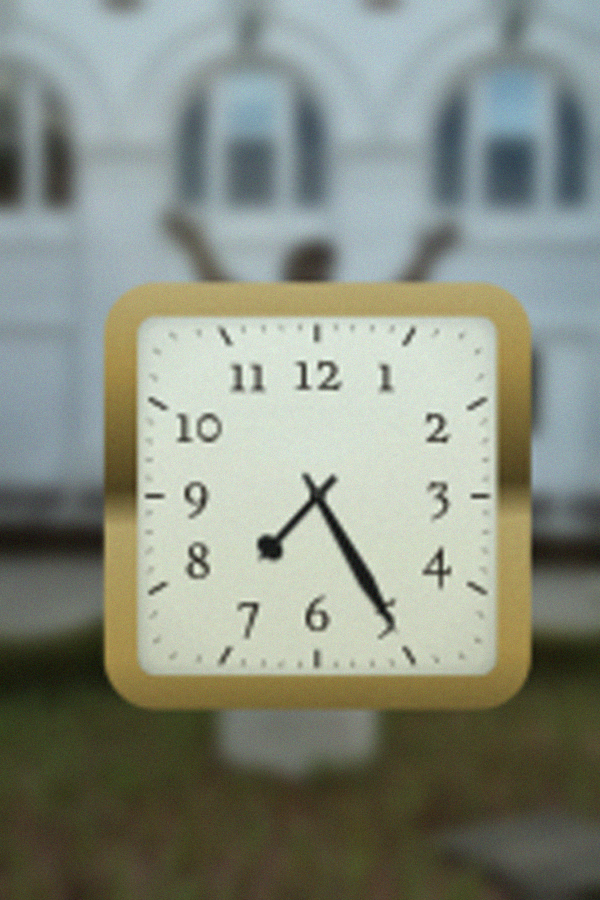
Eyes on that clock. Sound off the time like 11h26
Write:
7h25
